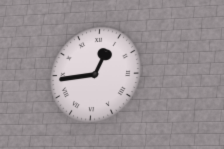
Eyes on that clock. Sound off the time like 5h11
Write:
12h44
